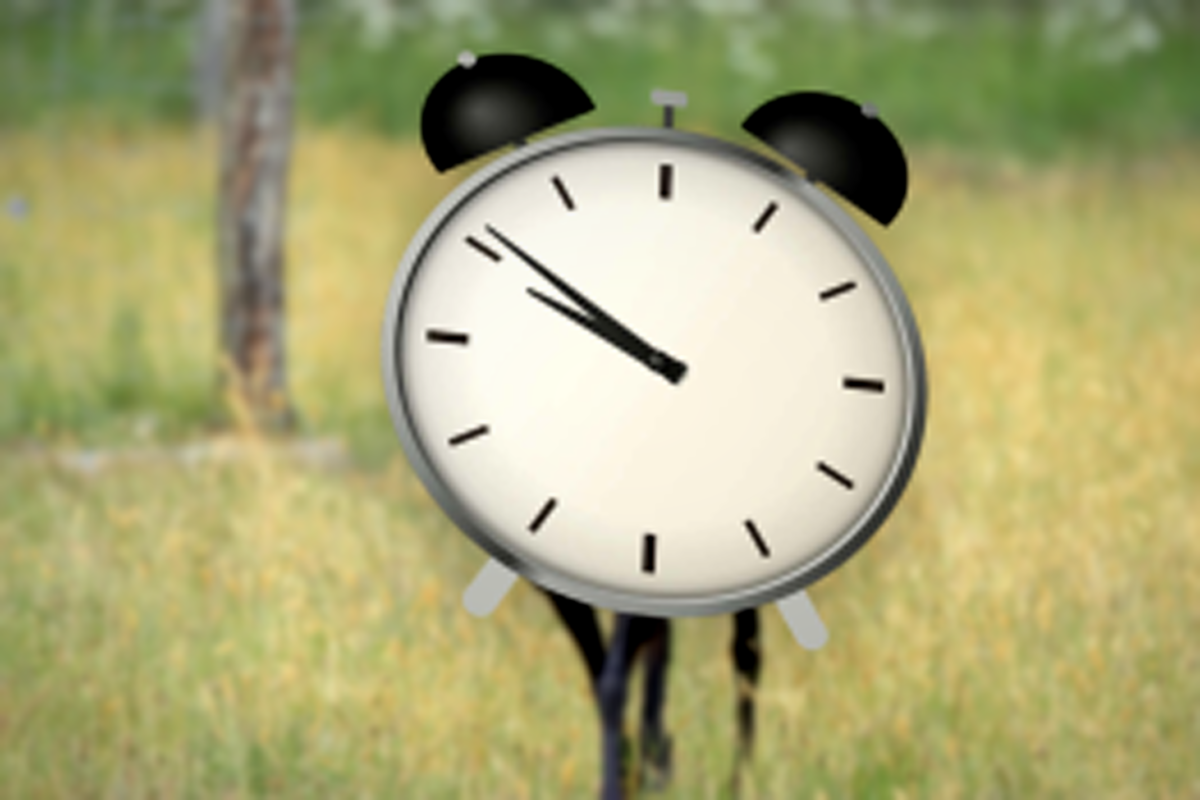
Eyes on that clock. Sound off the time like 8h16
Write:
9h51
